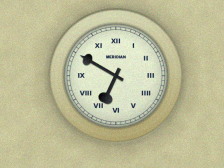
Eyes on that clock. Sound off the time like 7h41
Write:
6h50
